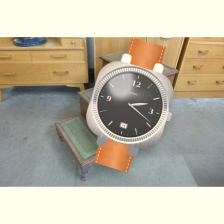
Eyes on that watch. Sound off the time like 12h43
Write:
2h19
